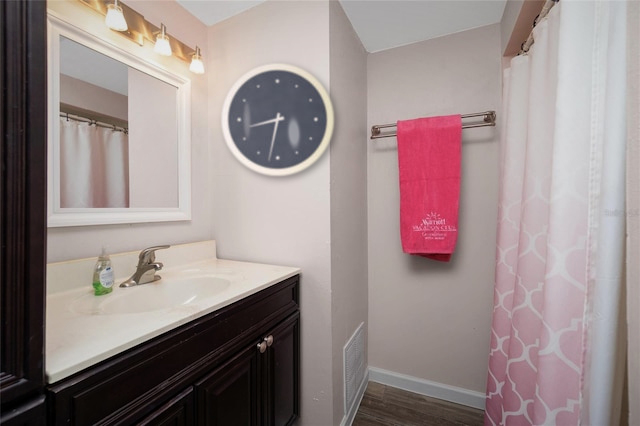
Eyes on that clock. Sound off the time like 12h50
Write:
8h32
